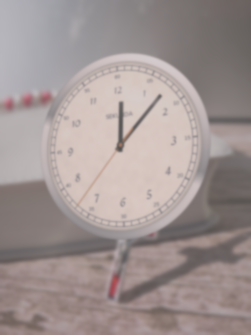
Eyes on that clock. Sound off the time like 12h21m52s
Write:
12h07m37s
